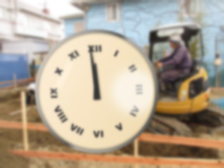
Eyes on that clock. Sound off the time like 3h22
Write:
11h59
